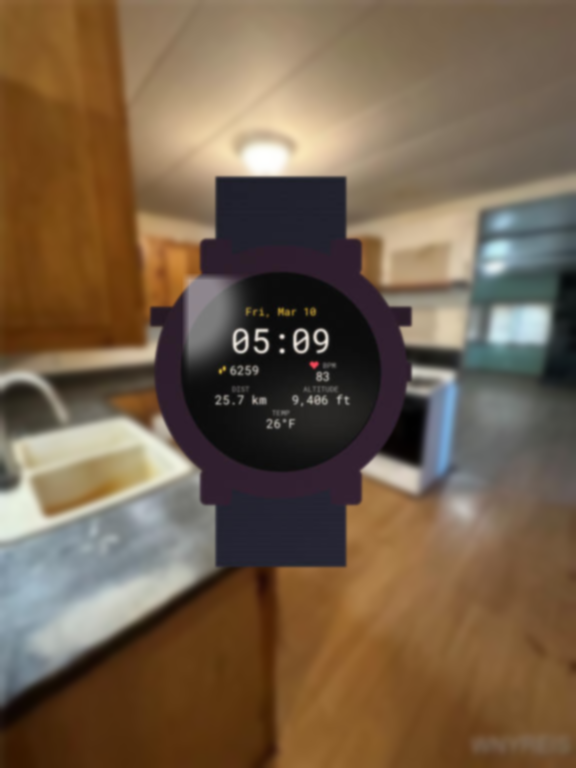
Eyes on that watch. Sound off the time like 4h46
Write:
5h09
